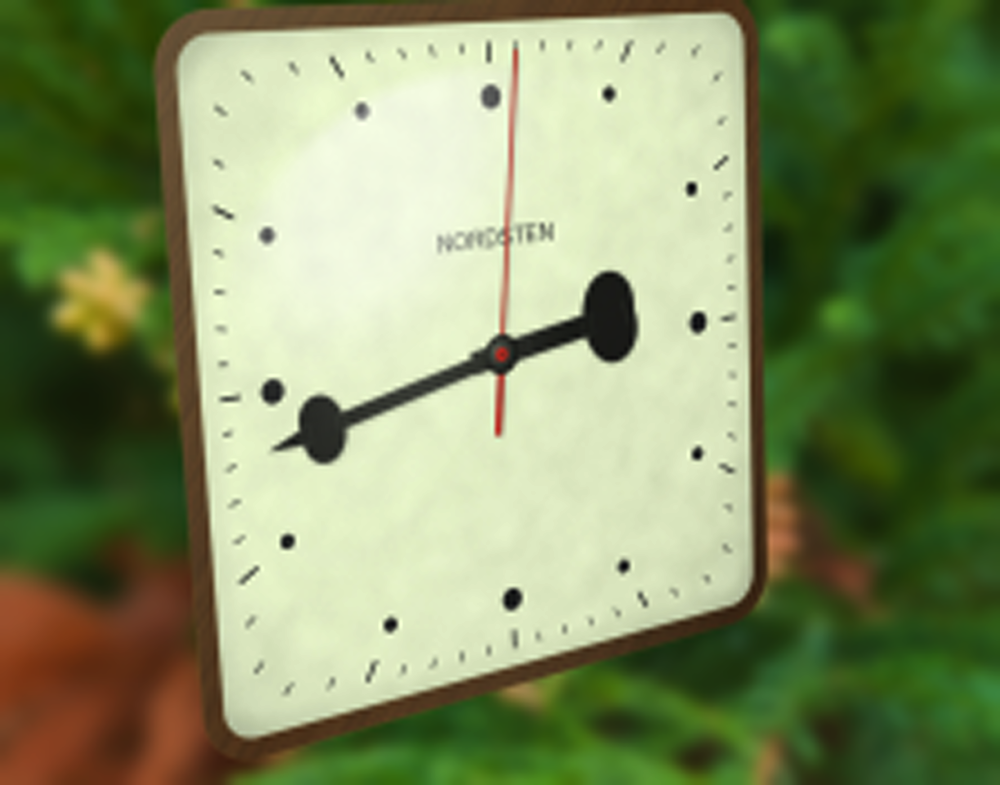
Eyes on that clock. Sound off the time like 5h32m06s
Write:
2h43m01s
